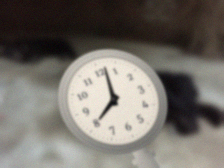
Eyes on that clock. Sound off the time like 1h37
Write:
8h02
